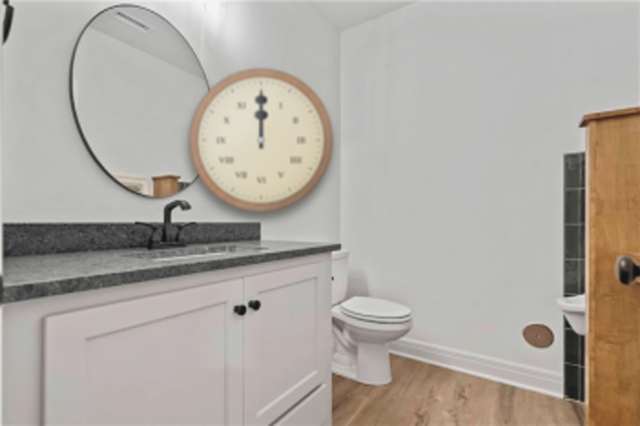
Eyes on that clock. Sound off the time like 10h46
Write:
12h00
